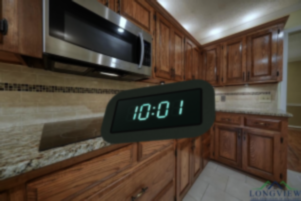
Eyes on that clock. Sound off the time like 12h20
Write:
10h01
